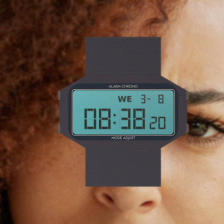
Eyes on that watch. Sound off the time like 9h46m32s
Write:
8h38m20s
